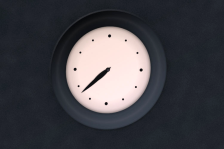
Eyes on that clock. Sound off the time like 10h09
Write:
7h38
